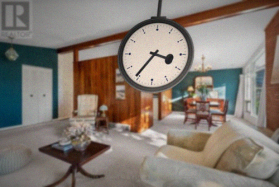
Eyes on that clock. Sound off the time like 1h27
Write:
3h36
